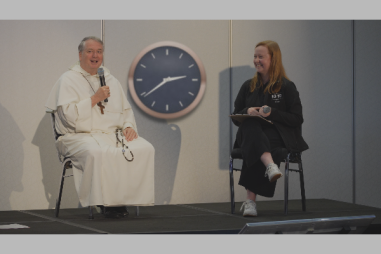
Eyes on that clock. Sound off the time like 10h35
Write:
2h39
